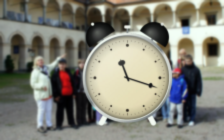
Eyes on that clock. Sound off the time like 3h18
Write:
11h18
